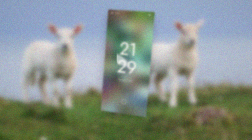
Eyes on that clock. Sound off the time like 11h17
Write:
21h29
